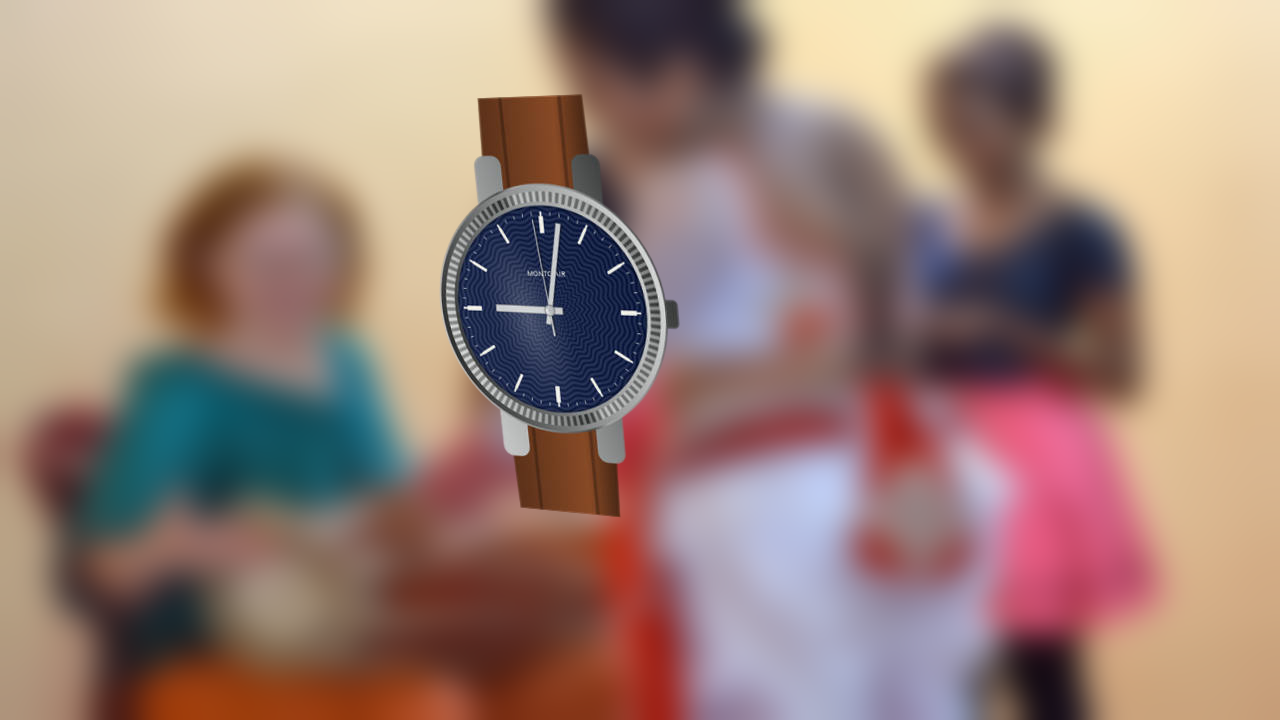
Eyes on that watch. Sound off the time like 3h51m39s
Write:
9h01m59s
